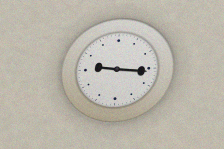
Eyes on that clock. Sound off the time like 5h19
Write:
9h16
